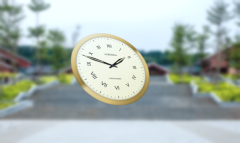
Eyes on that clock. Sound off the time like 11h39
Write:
1h48
